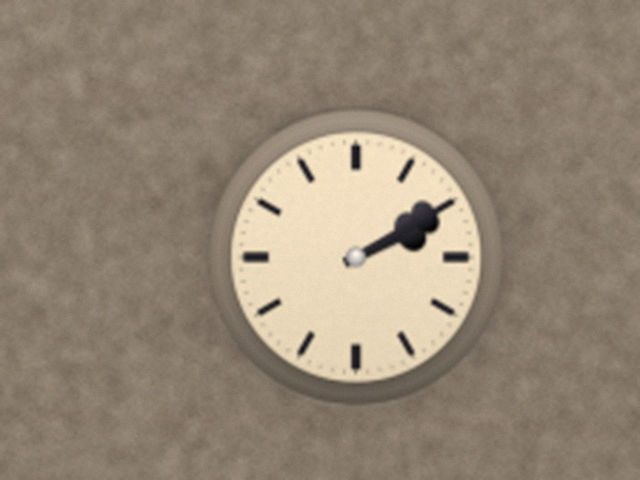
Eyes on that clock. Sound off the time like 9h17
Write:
2h10
